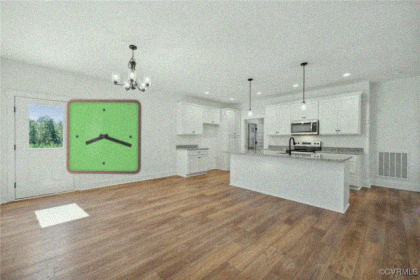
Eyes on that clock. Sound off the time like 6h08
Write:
8h18
